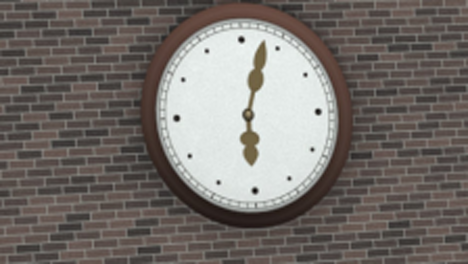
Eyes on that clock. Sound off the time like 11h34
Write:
6h03
